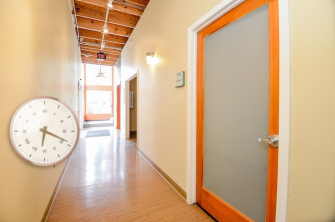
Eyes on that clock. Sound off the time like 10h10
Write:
6h19
